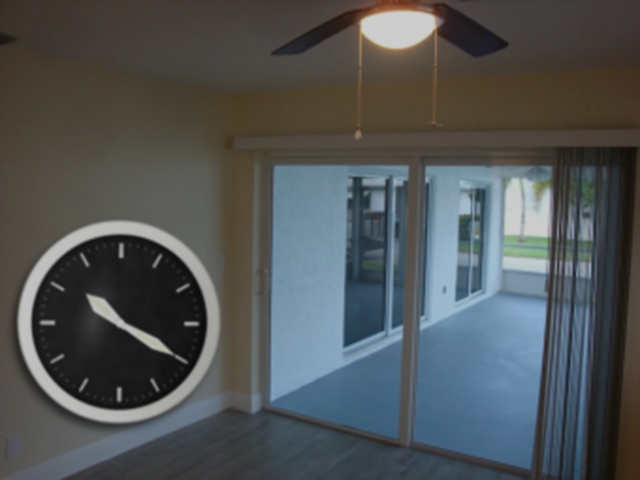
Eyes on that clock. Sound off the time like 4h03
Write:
10h20
